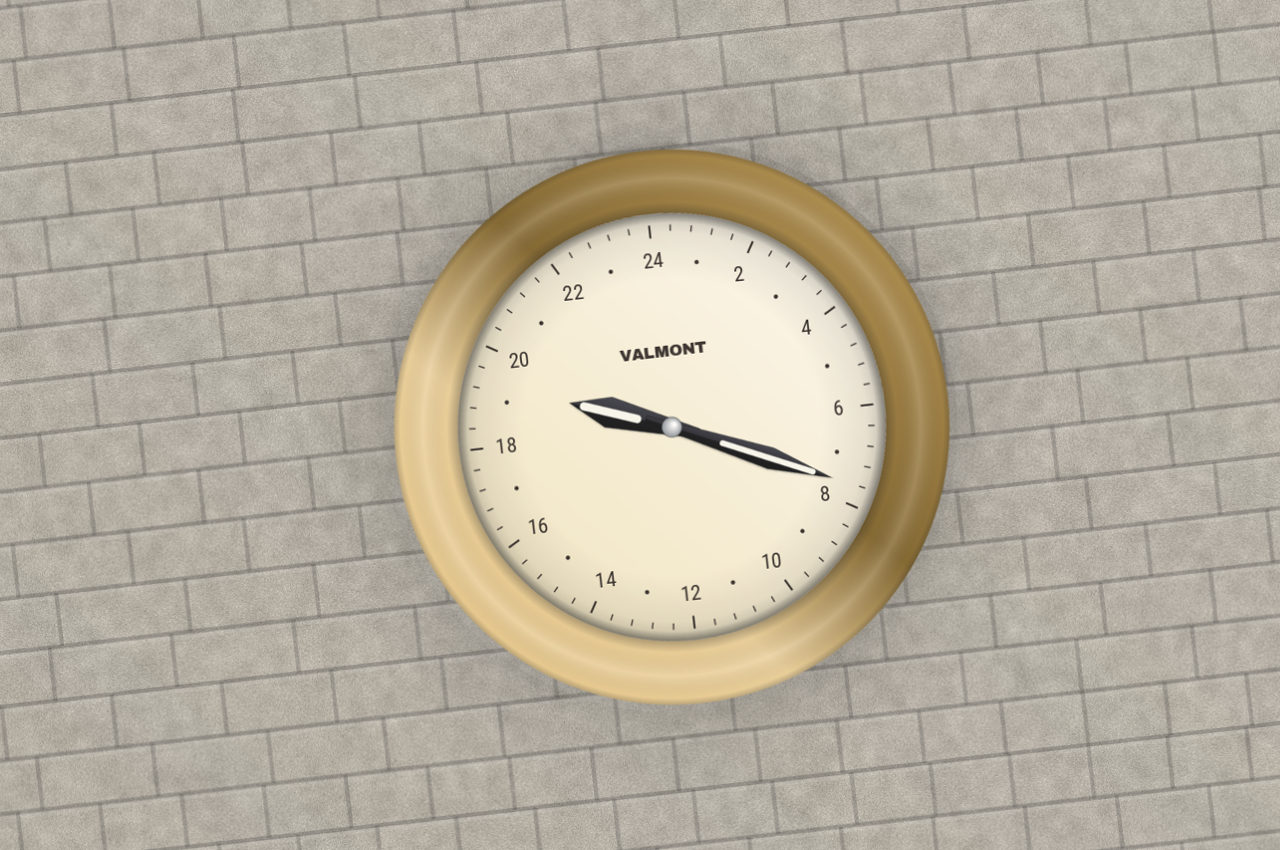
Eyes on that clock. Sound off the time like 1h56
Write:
19h19
